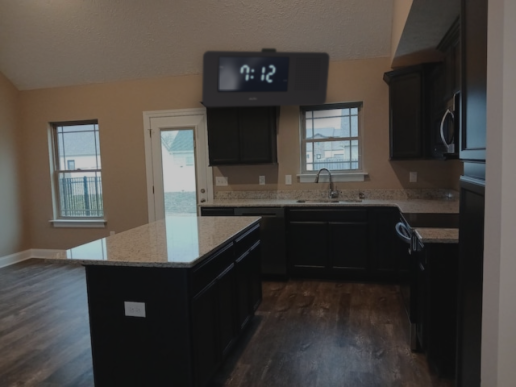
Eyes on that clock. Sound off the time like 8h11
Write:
7h12
